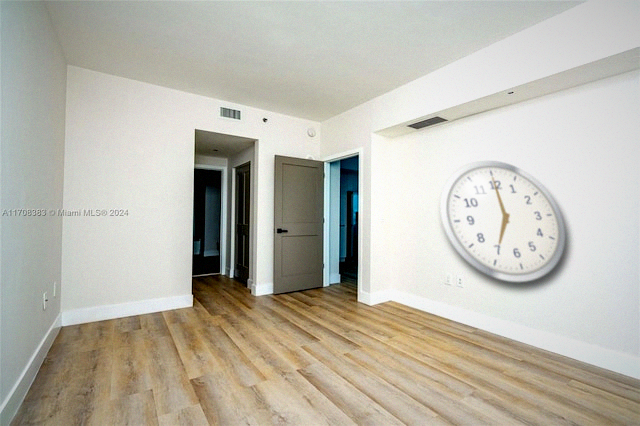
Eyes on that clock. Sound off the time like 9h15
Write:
7h00
